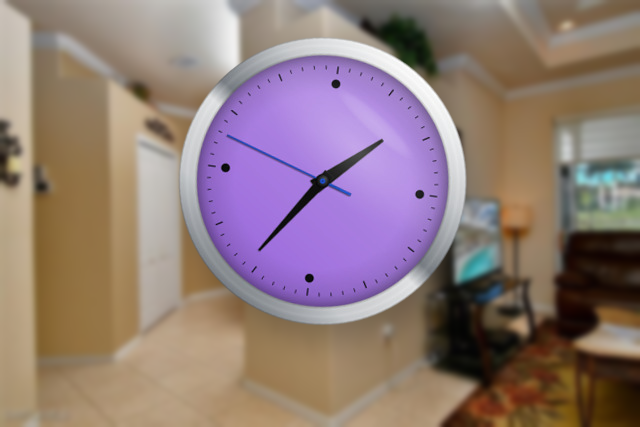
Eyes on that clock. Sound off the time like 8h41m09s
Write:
1h35m48s
